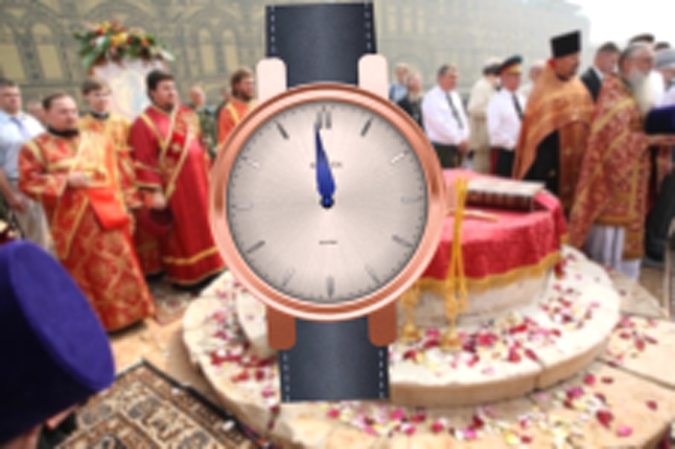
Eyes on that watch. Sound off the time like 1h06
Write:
11h59
